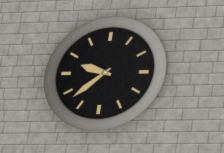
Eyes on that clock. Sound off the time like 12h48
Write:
9h38
